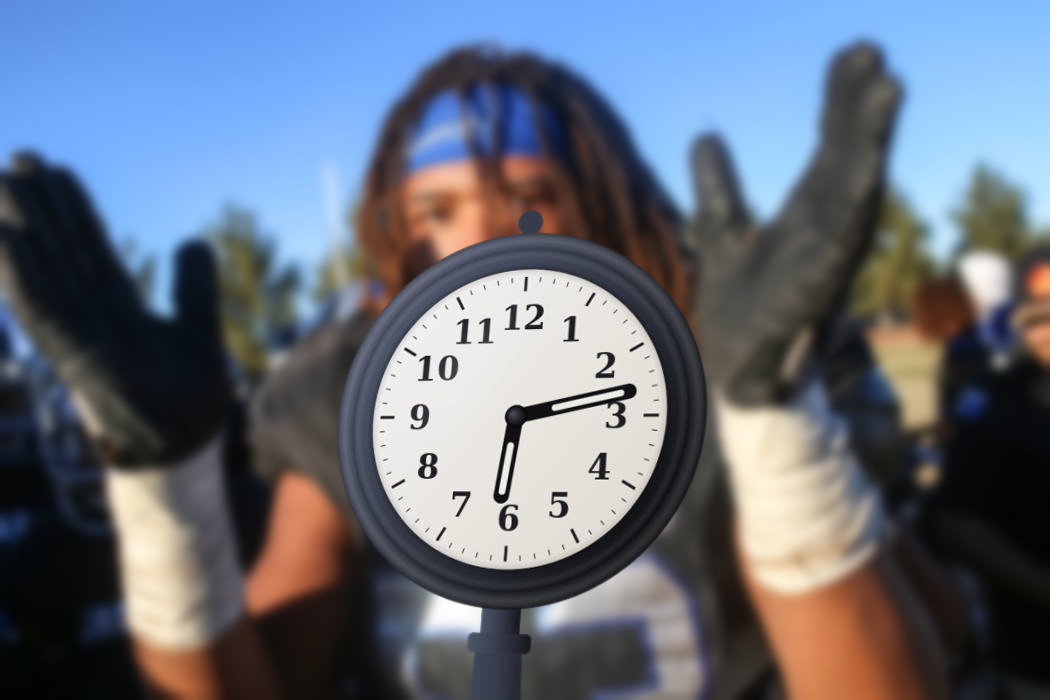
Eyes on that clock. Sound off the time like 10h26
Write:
6h13
